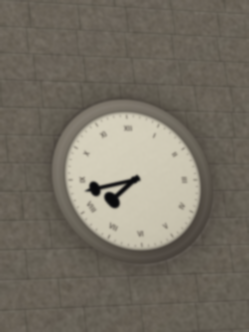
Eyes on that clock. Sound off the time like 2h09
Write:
7h43
